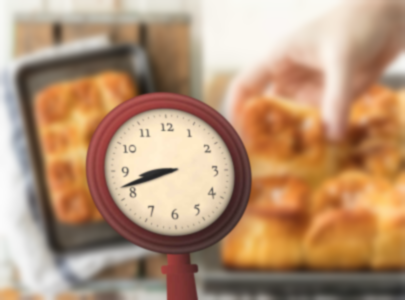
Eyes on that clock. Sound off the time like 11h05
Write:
8h42
